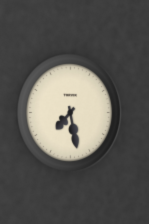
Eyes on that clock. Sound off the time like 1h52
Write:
7h28
